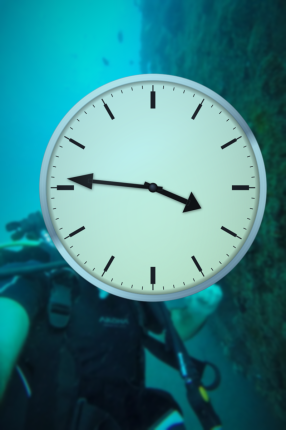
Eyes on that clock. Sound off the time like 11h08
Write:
3h46
